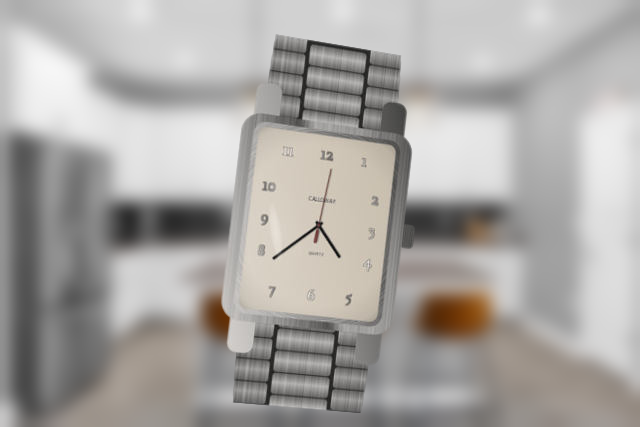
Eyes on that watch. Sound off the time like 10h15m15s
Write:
4h38m01s
